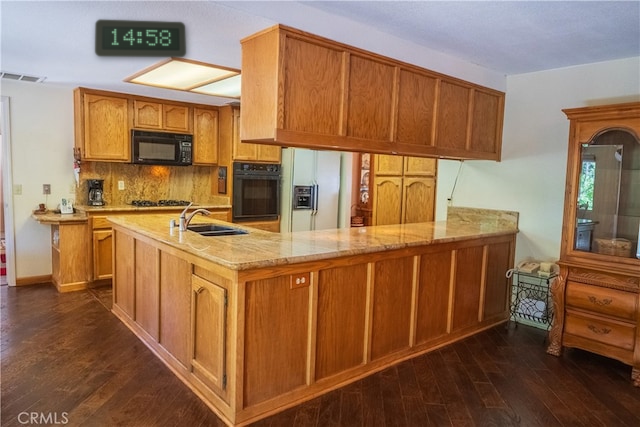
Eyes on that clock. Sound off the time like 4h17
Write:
14h58
